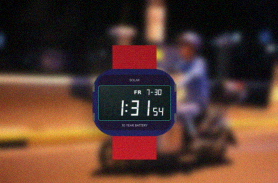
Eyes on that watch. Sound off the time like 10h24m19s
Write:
1h31m54s
